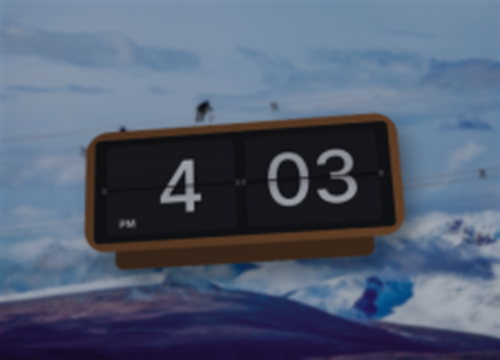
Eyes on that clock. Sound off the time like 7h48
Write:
4h03
